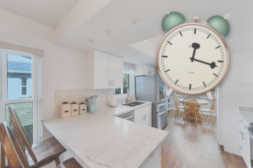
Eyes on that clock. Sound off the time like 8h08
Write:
12h17
